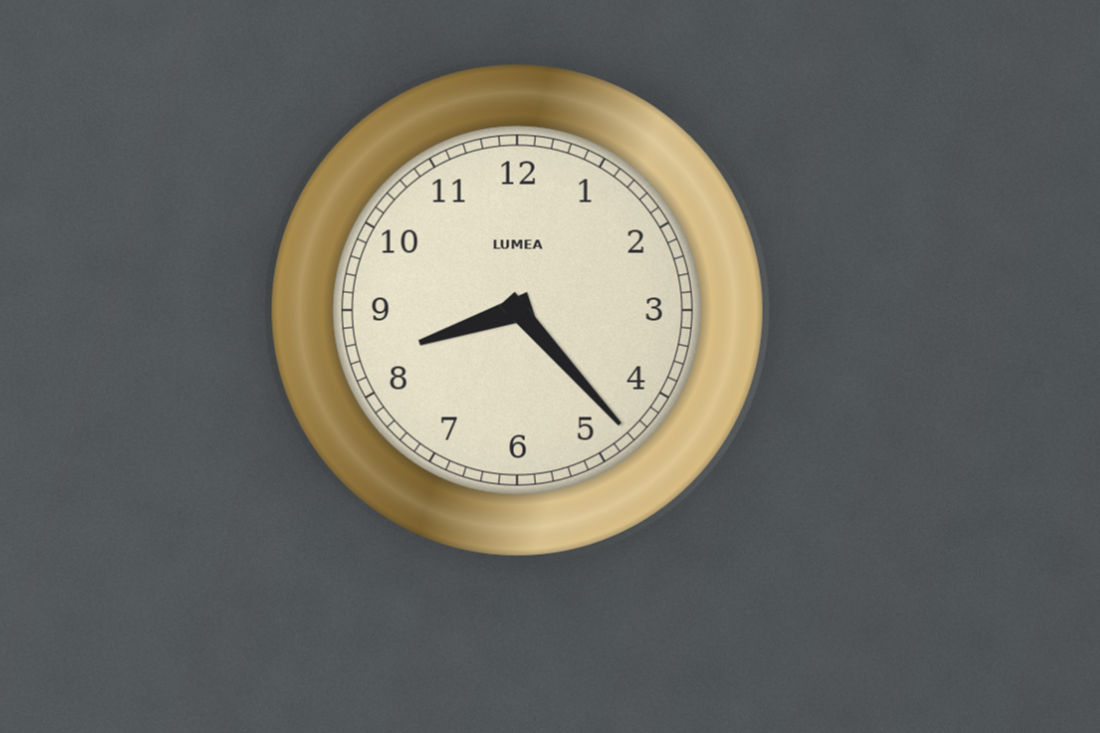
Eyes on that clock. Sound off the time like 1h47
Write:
8h23
